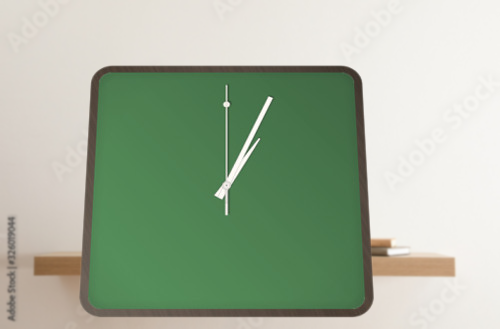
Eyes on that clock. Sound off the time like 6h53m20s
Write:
1h04m00s
